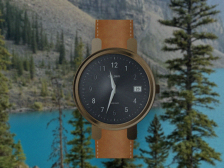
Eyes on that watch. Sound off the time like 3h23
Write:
11h33
